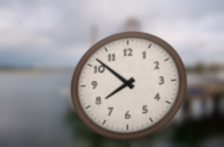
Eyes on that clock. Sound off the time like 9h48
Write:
7h52
